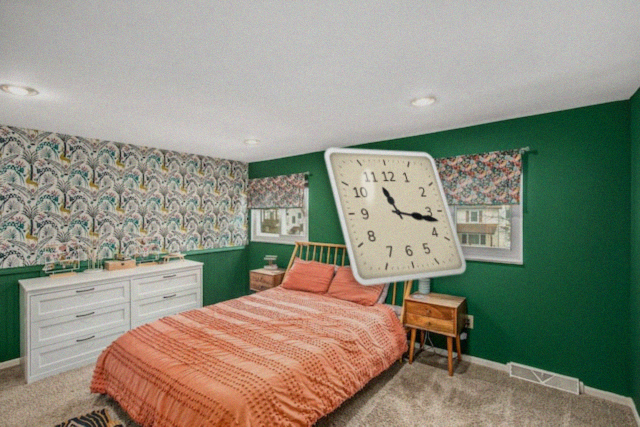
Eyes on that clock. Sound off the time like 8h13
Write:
11h17
